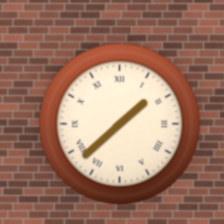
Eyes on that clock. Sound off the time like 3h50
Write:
1h38
